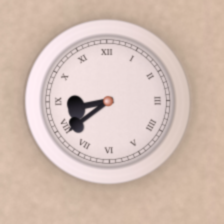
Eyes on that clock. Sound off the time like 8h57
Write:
8h39
